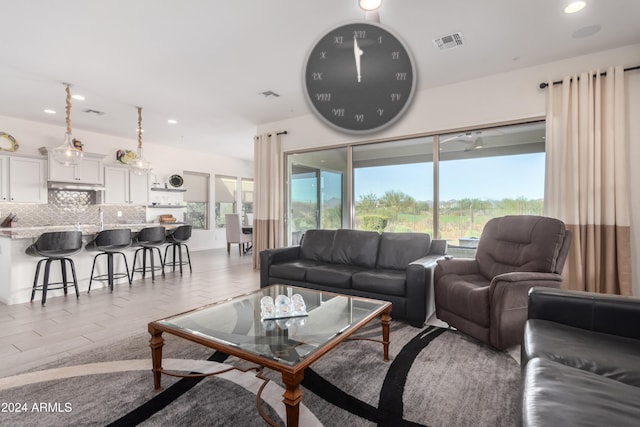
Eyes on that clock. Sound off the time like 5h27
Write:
11h59
